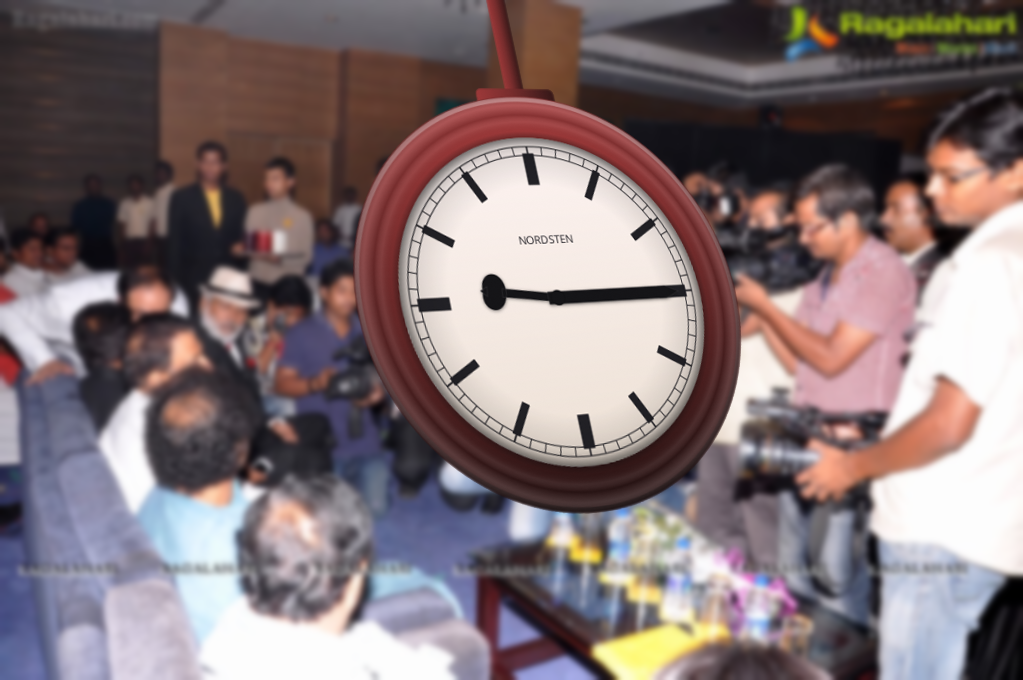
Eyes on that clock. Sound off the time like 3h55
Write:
9h15
